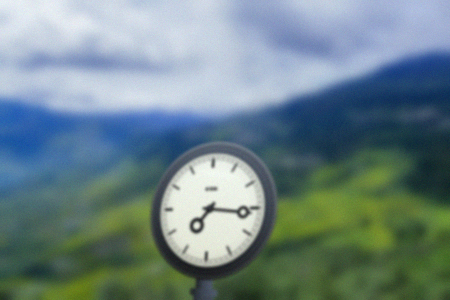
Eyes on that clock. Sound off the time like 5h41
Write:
7h16
